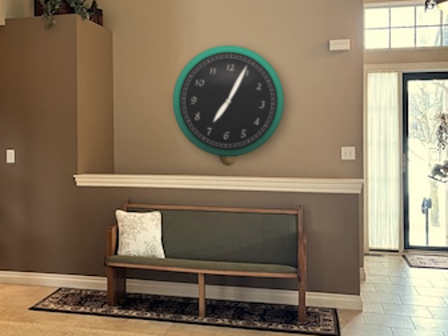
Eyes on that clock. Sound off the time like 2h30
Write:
7h04
